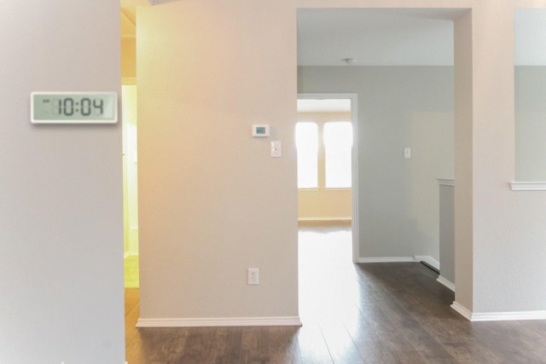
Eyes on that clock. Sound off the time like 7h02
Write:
10h04
